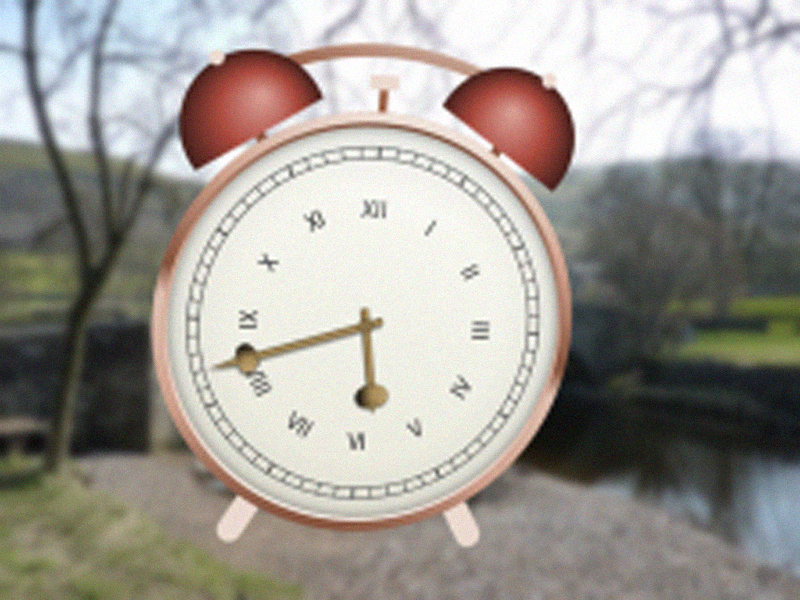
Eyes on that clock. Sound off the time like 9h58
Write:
5h42
